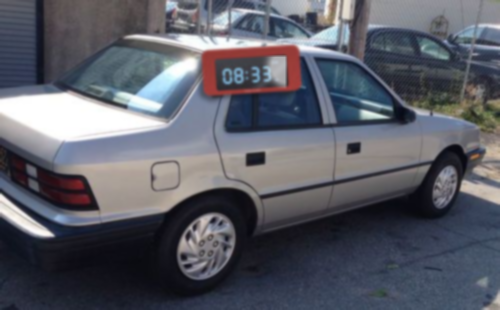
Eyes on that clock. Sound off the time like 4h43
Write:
8h33
